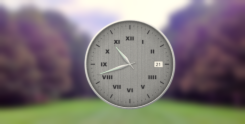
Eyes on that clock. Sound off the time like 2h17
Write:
10h42
